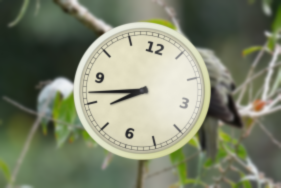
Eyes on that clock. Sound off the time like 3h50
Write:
7h42
